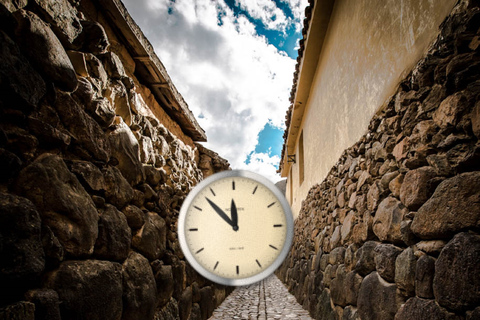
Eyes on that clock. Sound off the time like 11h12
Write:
11h53
